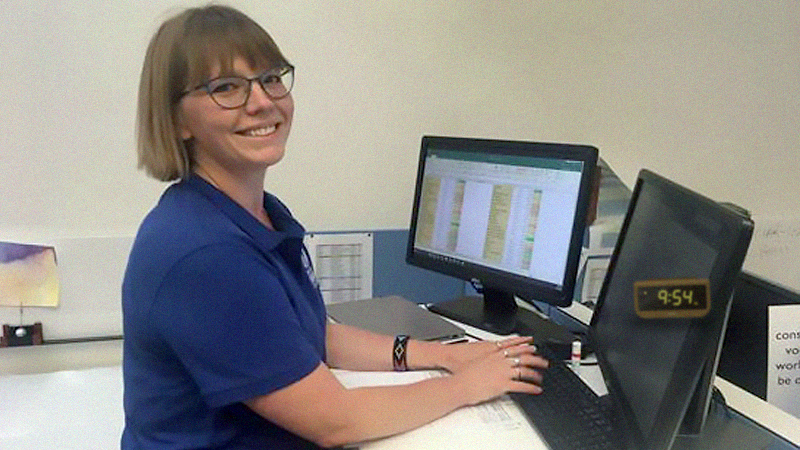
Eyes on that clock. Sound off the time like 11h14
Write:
9h54
